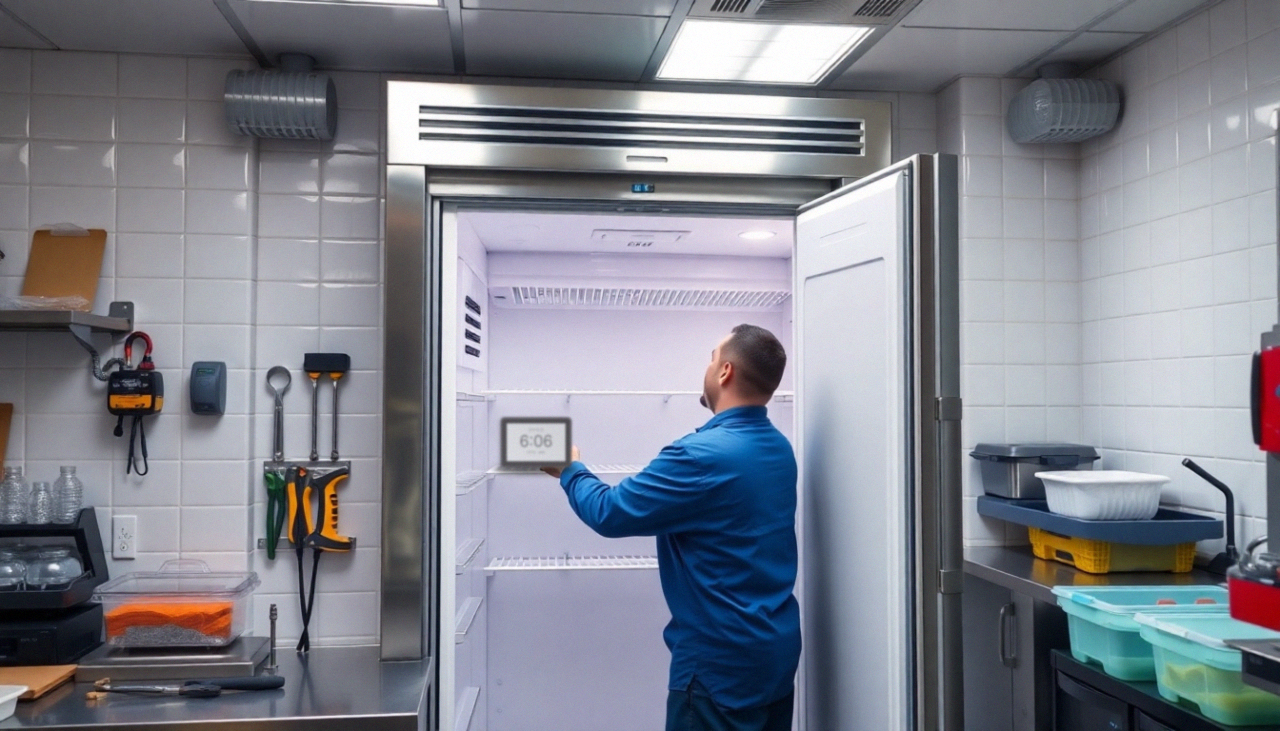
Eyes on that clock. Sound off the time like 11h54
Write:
6h06
